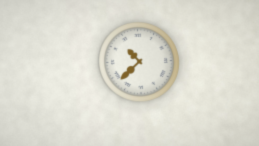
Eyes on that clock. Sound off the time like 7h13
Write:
10h38
